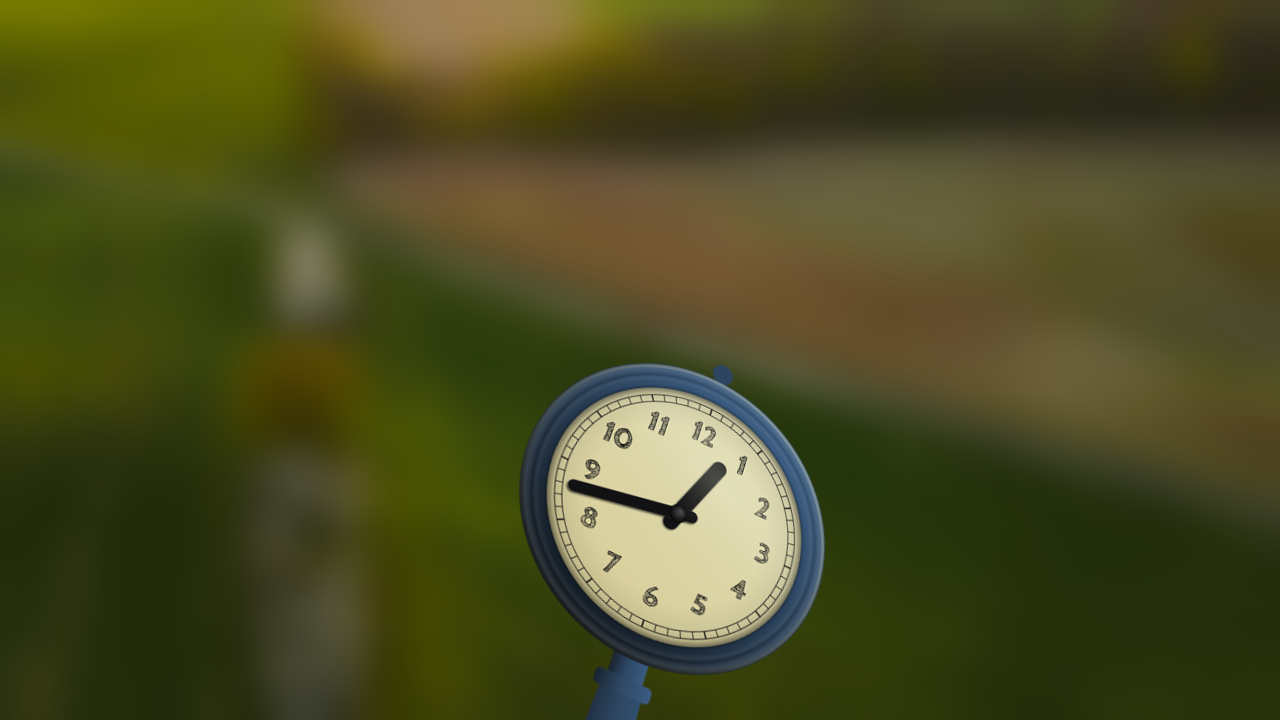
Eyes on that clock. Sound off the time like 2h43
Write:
12h43
